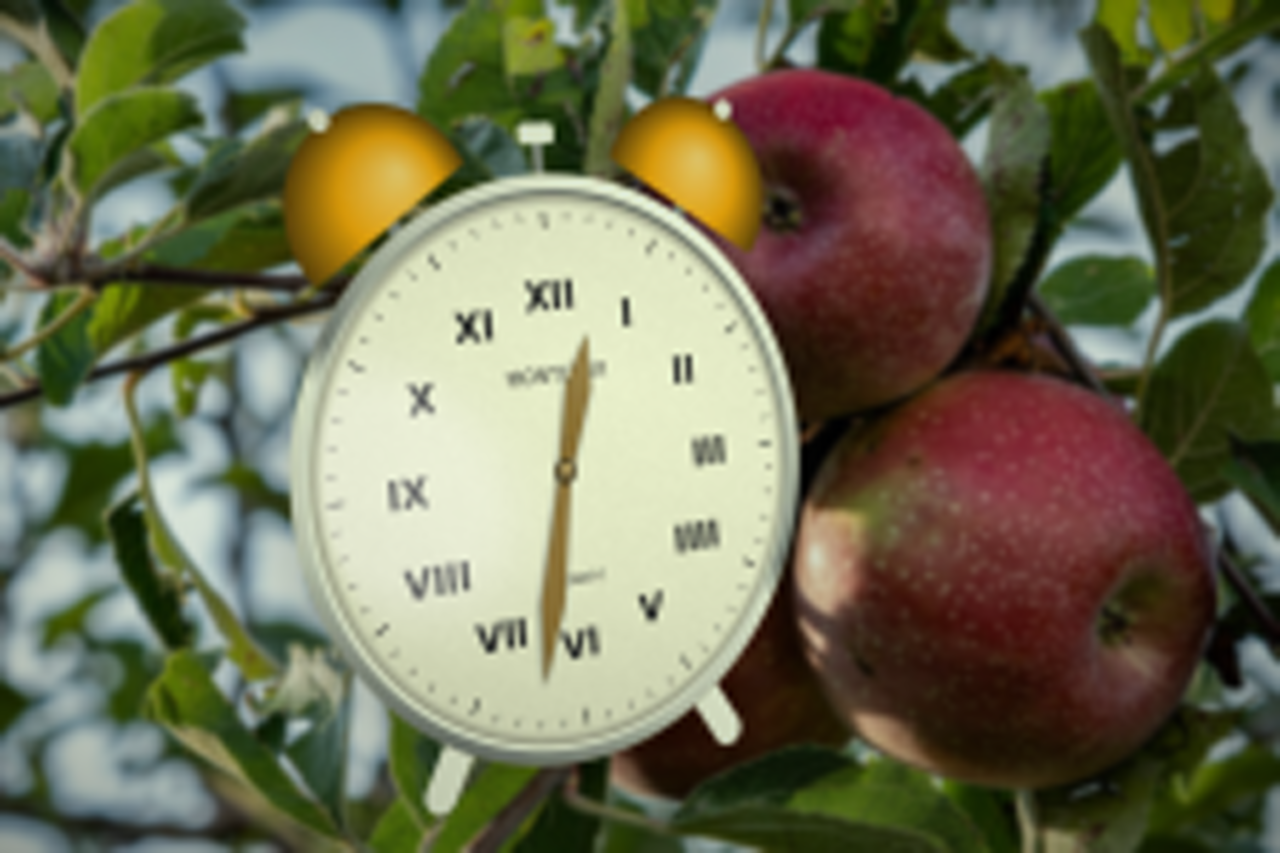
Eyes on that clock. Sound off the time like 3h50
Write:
12h32
